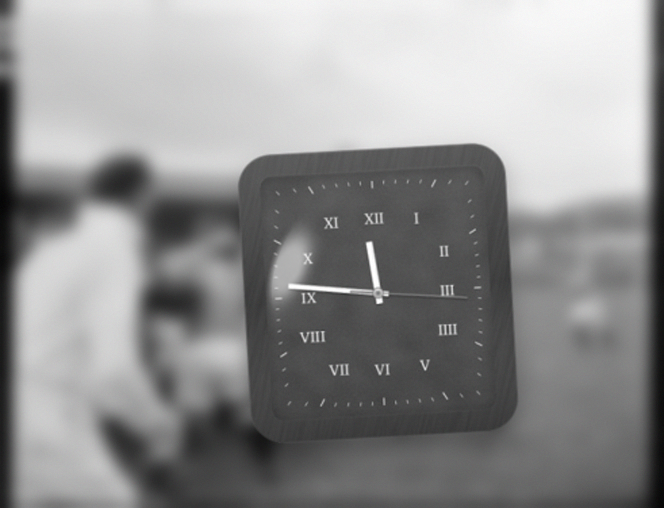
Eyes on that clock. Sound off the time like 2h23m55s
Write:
11h46m16s
